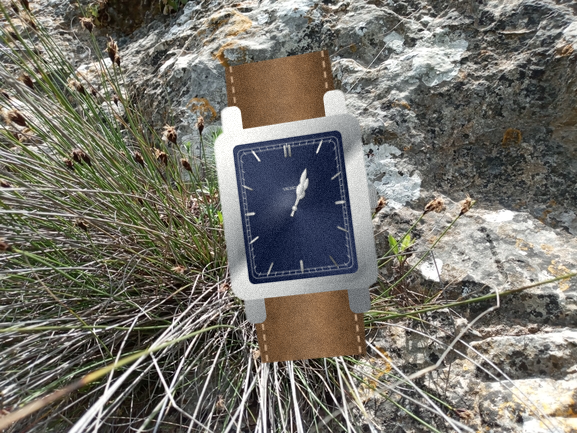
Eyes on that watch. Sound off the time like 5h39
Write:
1h04
